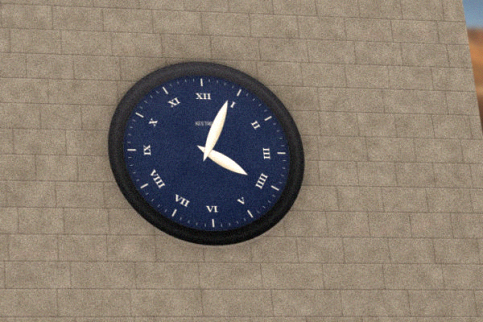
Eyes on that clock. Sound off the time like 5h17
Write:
4h04
